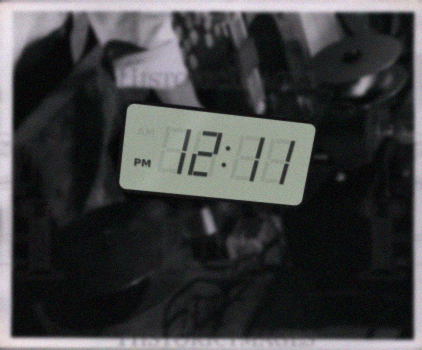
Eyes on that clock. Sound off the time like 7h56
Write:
12h11
